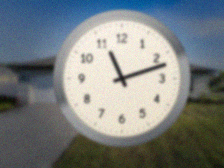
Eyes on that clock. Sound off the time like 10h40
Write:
11h12
